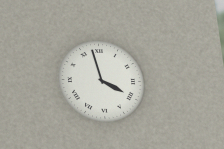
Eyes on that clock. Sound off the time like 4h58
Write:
3h58
